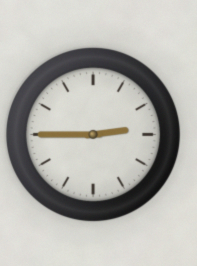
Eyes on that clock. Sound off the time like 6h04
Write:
2h45
